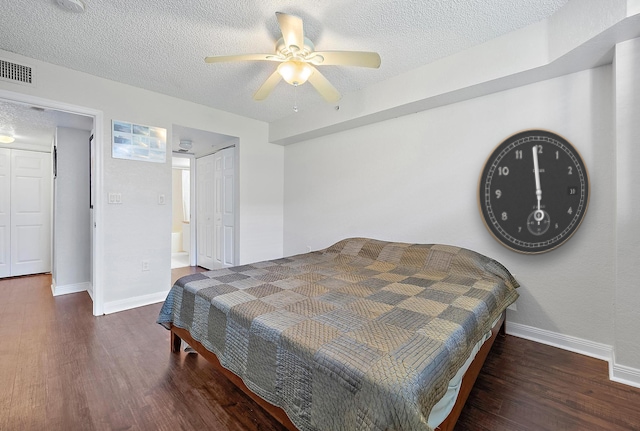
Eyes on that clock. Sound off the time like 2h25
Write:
5h59
